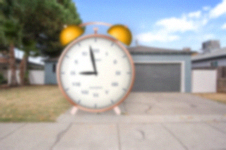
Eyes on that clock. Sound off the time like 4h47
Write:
8h58
